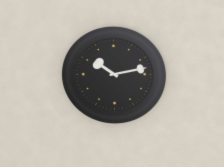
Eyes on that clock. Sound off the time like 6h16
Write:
10h13
